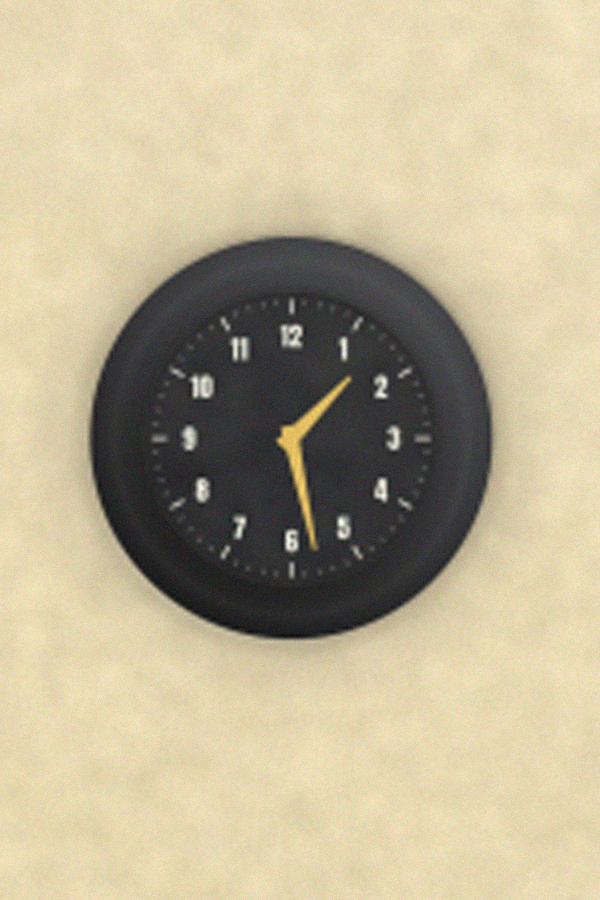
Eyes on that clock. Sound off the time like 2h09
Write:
1h28
